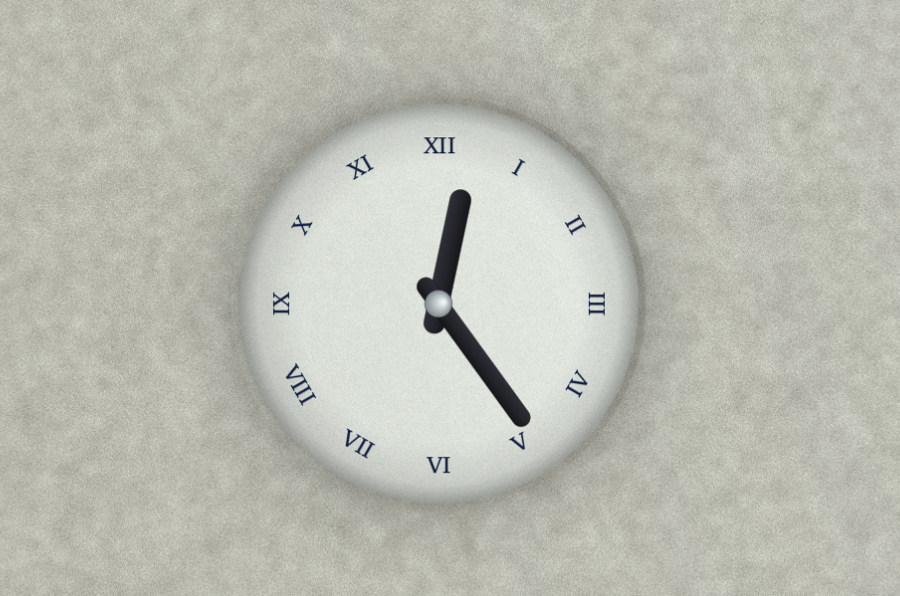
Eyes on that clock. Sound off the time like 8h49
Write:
12h24
